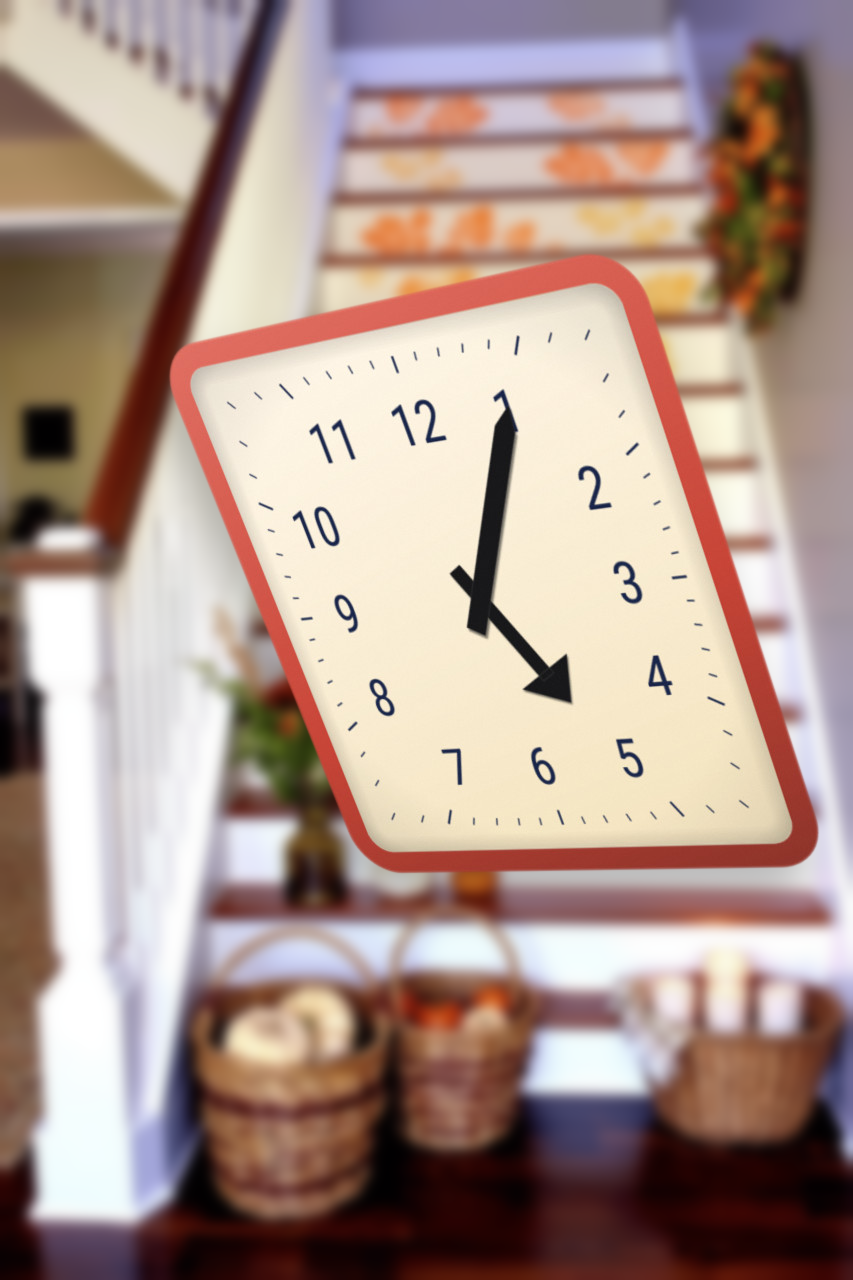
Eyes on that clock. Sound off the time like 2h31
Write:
5h05
